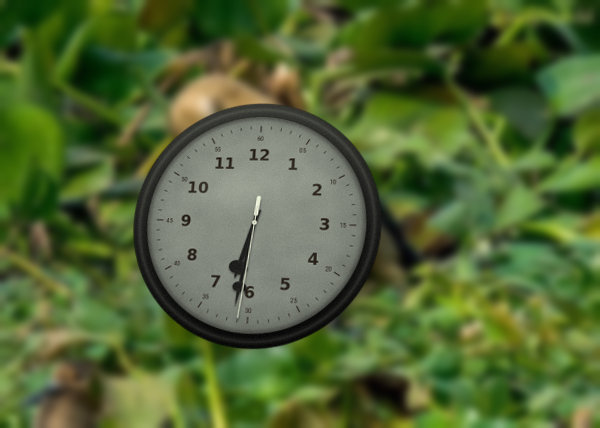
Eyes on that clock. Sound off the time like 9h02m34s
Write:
6h31m31s
